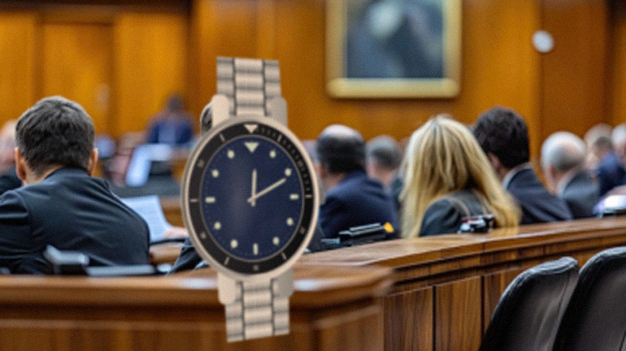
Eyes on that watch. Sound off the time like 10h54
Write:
12h11
